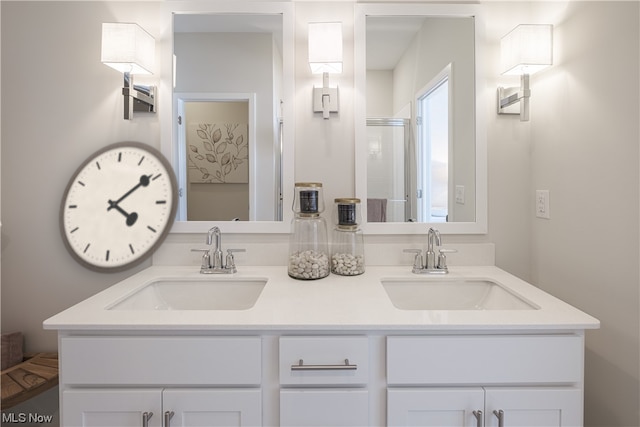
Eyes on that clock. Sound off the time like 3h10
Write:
4h09
